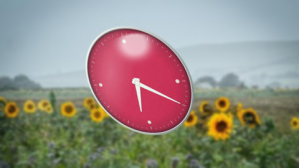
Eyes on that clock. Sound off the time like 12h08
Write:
6h20
